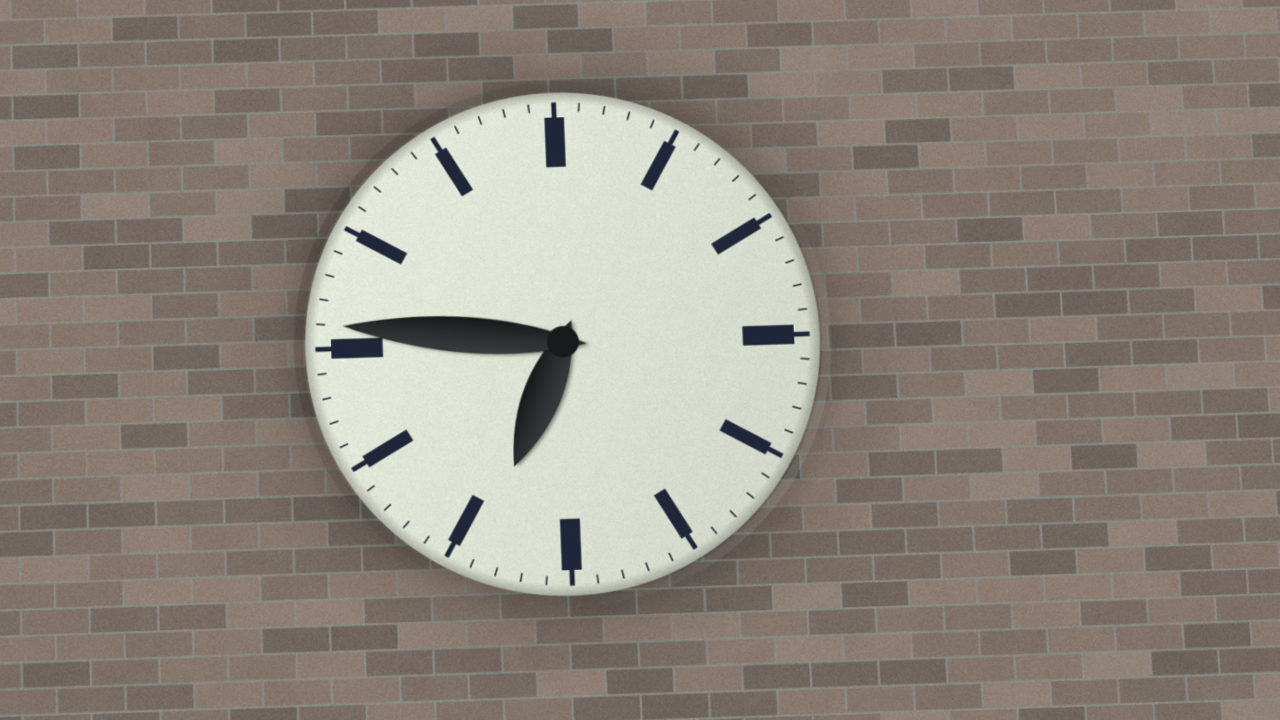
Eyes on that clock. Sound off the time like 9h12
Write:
6h46
